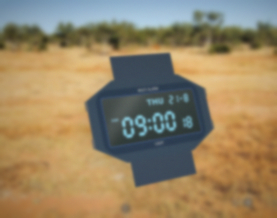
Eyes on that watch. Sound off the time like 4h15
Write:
9h00
